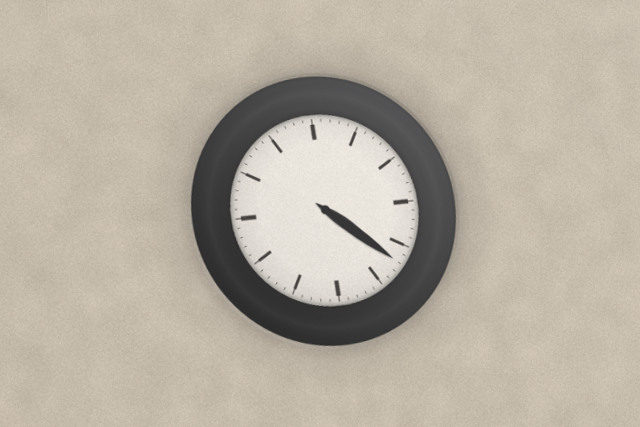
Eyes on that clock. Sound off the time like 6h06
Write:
4h22
